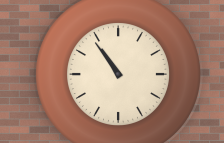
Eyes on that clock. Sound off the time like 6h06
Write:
10h54
